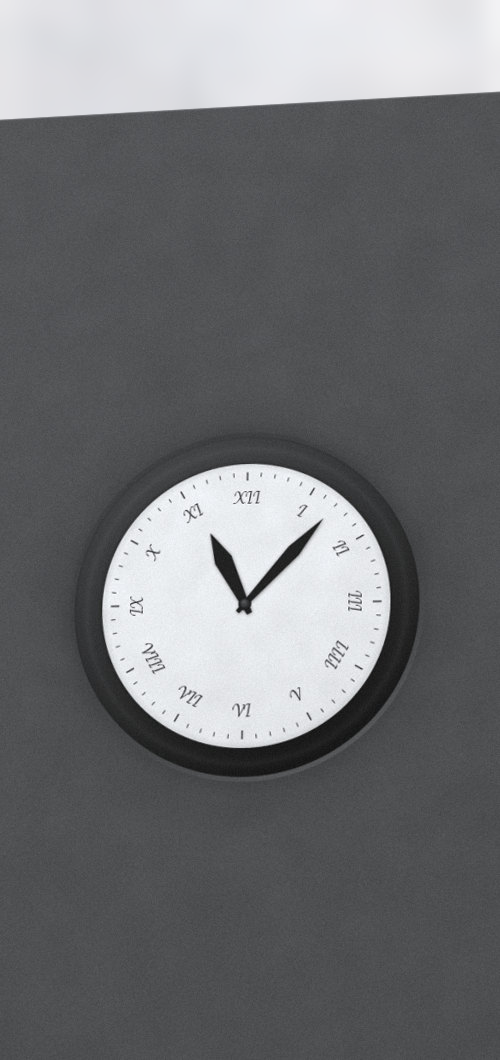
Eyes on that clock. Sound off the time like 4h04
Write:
11h07
